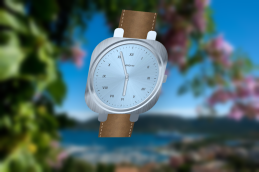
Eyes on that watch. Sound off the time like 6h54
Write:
5h56
